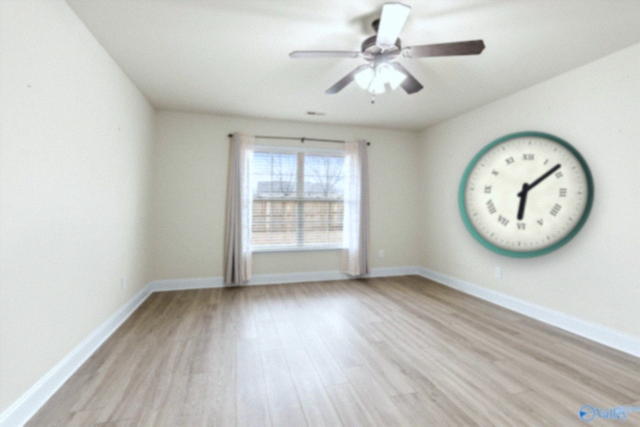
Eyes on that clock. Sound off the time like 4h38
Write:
6h08
